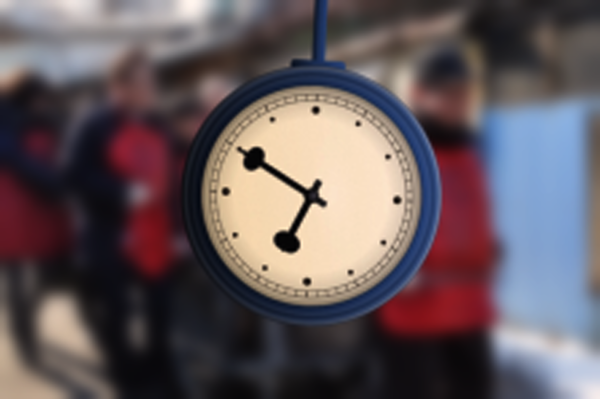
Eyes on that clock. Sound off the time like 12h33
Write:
6h50
